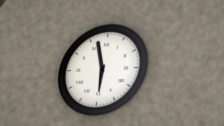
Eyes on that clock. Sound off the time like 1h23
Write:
5h57
